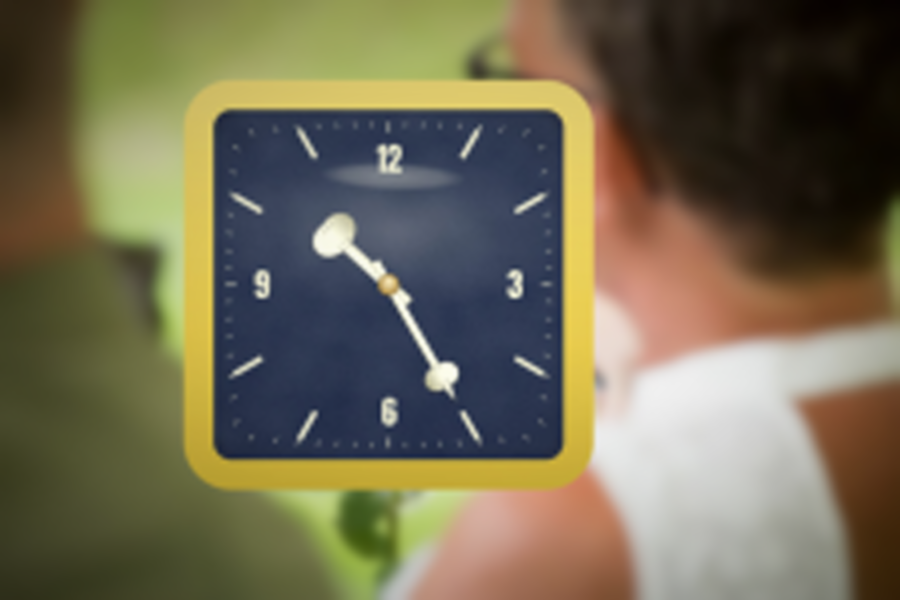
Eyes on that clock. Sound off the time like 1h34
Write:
10h25
